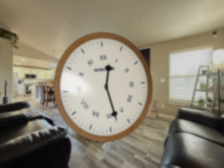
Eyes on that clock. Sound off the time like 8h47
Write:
12h28
